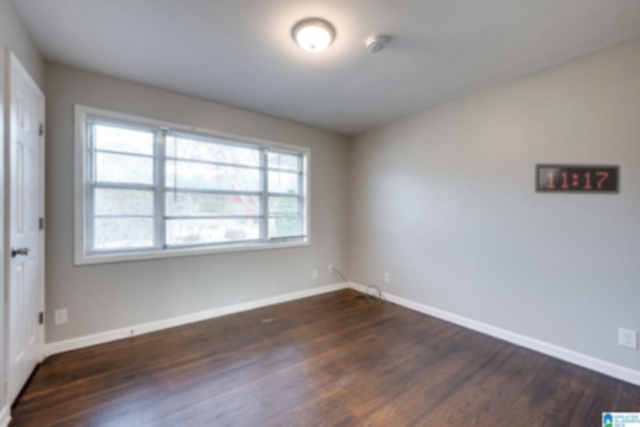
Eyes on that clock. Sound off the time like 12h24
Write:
11h17
